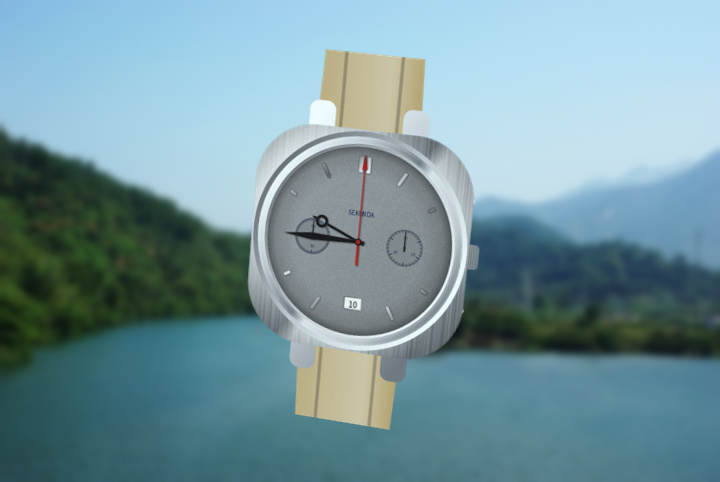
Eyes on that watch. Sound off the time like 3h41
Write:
9h45
